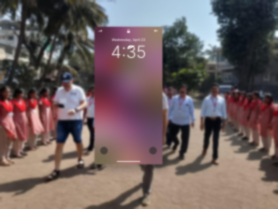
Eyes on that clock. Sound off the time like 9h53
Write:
4h35
